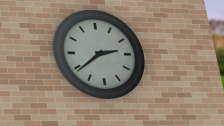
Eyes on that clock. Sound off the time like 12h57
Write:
2h39
